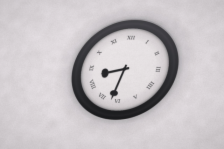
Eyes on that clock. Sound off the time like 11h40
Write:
8h32
